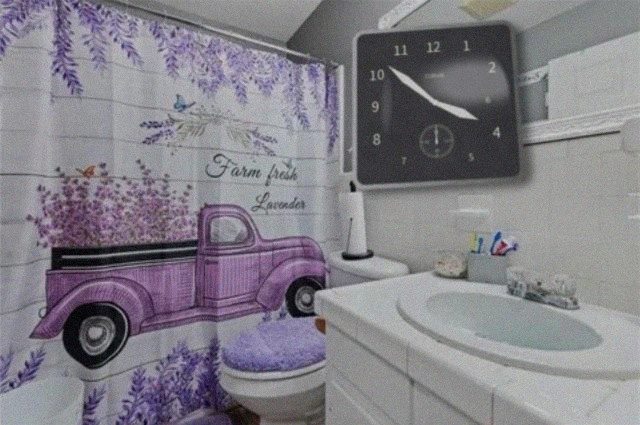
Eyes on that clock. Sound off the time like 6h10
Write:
3h52
